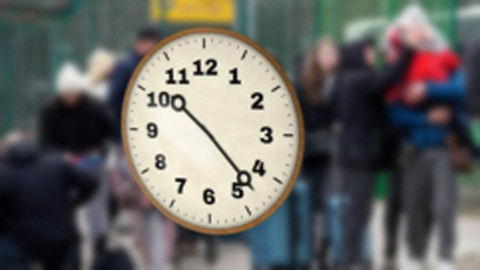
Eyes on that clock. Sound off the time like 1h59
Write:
10h23
